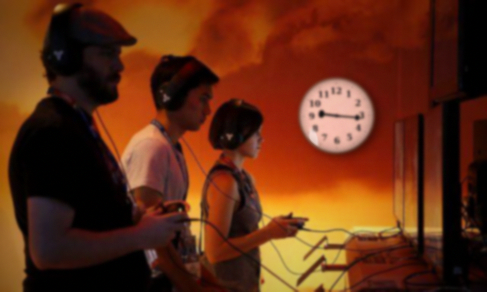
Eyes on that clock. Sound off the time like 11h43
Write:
9h16
